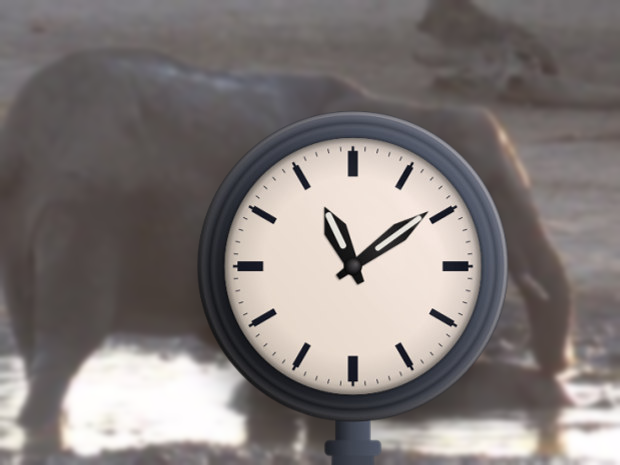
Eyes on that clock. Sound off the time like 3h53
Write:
11h09
